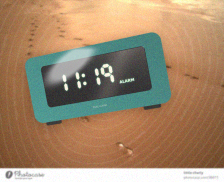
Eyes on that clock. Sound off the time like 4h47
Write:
11h19
